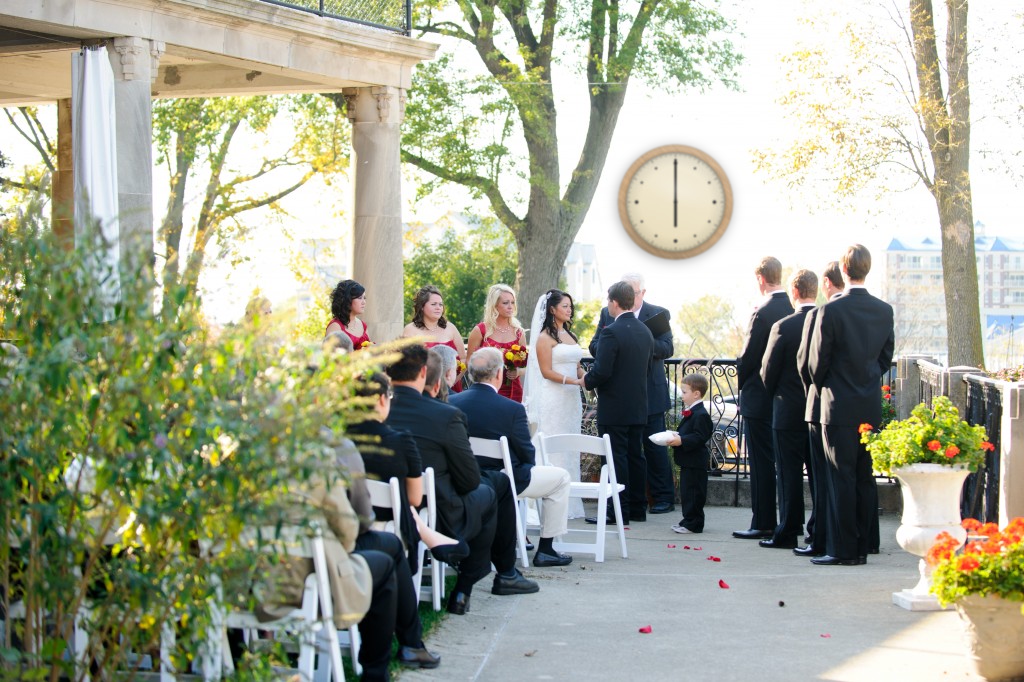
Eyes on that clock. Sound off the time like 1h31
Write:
6h00
